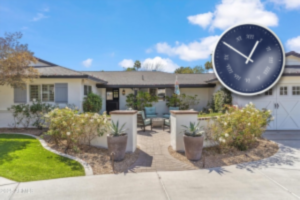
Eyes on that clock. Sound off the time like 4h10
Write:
12h50
